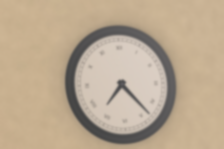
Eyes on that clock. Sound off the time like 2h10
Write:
7h23
